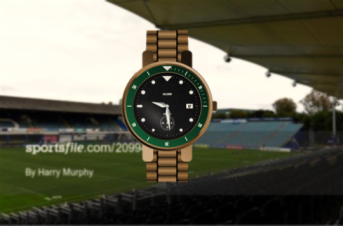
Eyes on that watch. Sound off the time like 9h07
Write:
9h29
